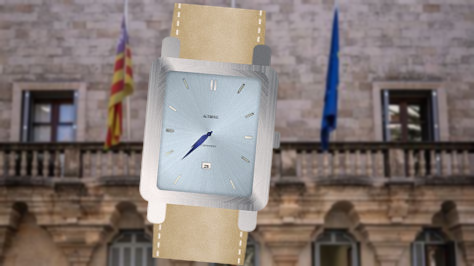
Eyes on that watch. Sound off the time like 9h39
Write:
7h37
